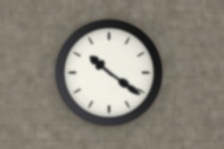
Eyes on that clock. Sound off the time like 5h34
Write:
10h21
